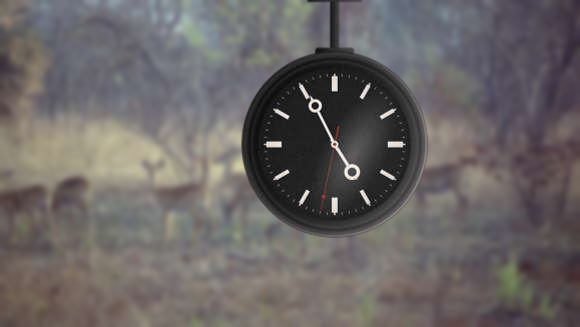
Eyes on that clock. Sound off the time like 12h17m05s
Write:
4h55m32s
